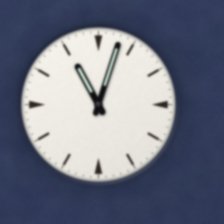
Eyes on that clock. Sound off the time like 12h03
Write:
11h03
